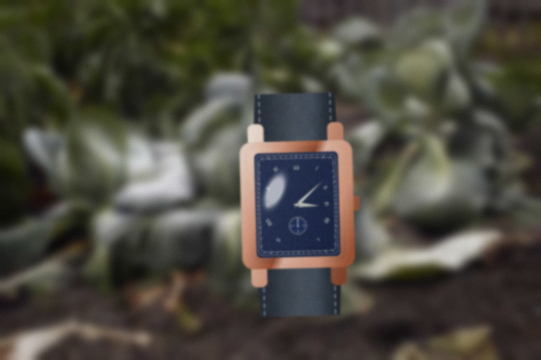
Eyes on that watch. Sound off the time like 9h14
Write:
3h08
